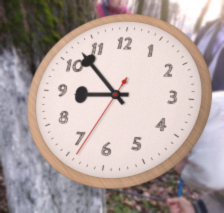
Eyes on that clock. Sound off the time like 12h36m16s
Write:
8h52m34s
